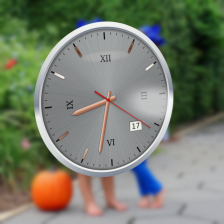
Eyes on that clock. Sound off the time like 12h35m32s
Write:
8h32m21s
